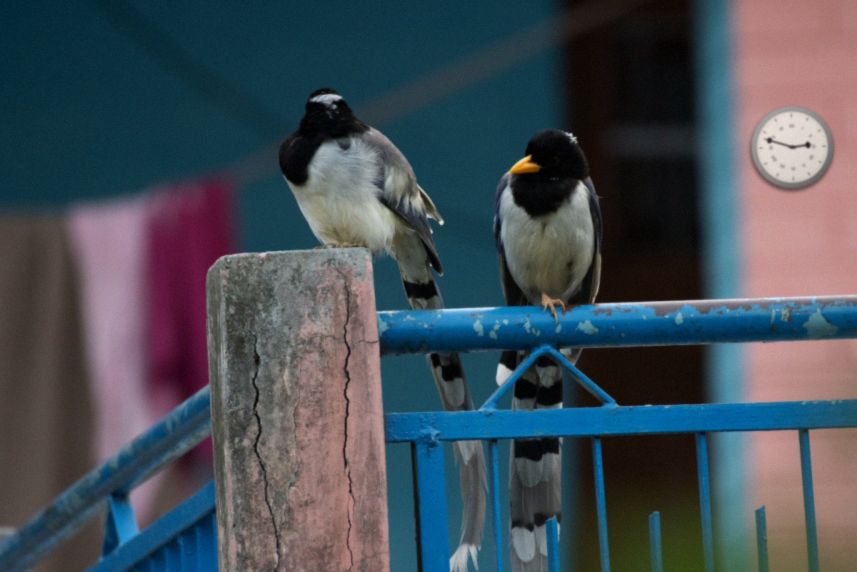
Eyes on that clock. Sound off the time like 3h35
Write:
2h48
